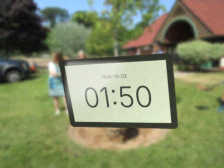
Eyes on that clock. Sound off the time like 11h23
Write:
1h50
